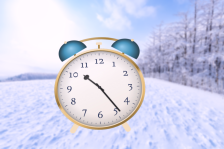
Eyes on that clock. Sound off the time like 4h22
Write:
10h24
